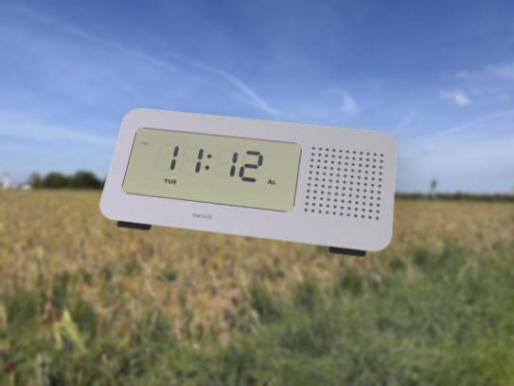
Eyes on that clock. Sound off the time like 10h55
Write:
11h12
